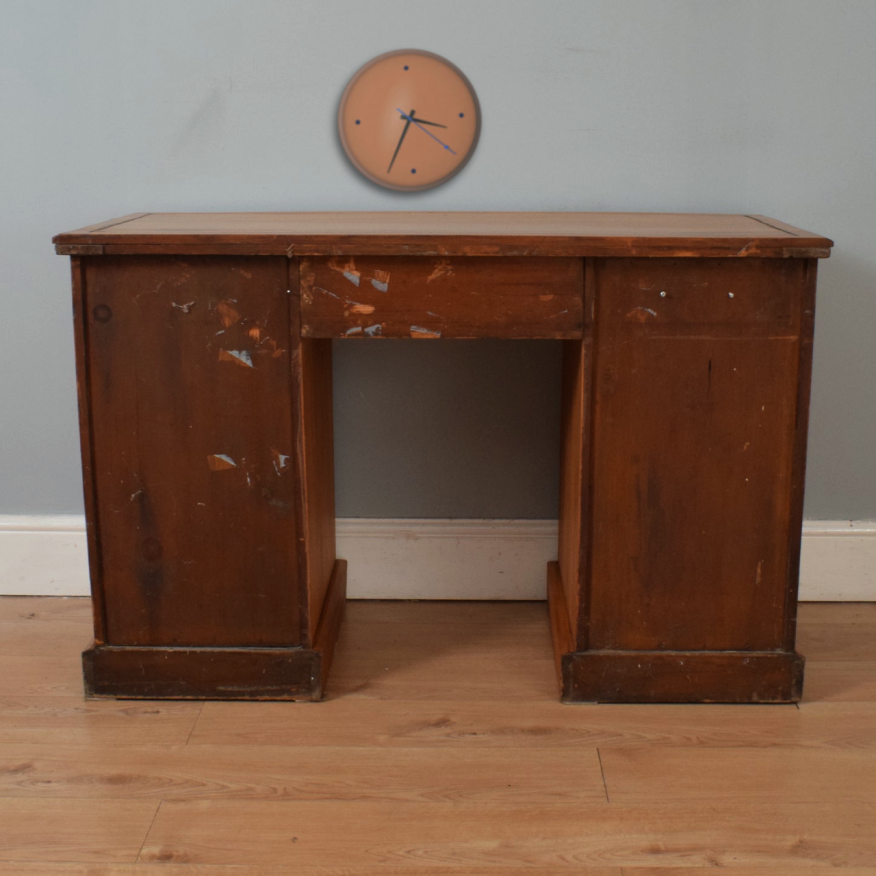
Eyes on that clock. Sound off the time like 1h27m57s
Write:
3h34m22s
